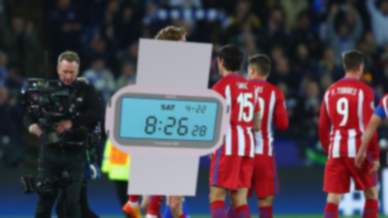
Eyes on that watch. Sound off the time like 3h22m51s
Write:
8h26m28s
